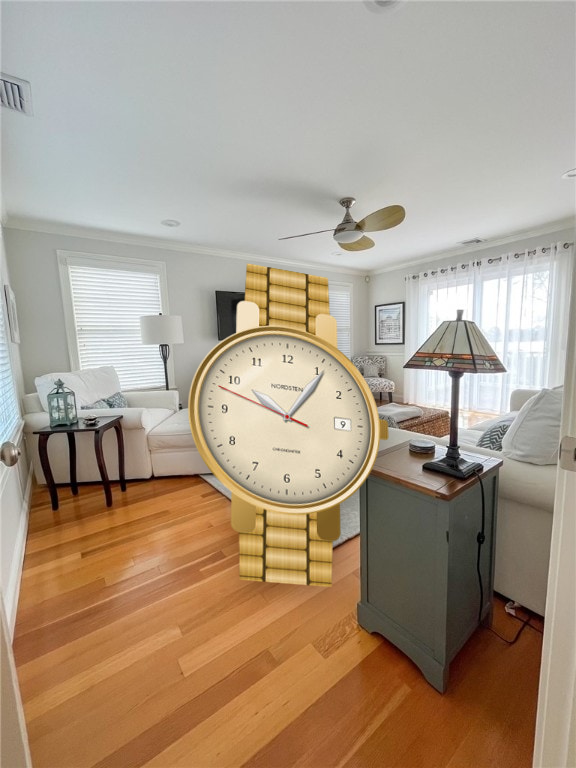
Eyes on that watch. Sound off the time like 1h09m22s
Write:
10h05m48s
